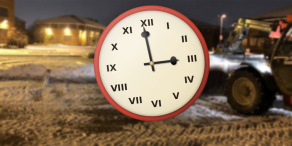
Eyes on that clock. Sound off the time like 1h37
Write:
2h59
